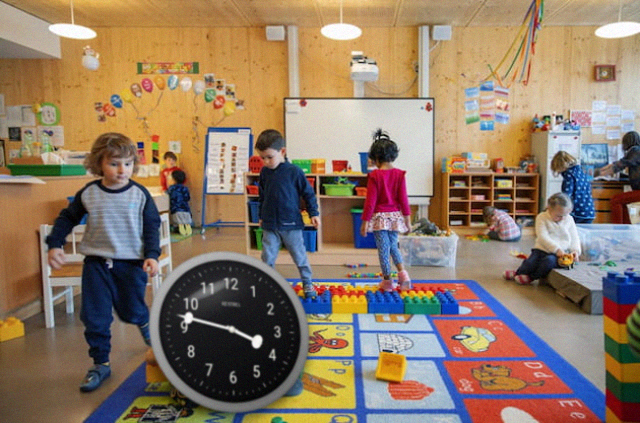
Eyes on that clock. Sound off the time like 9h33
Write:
3h47
